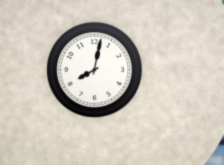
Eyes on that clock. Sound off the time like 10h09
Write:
8h02
